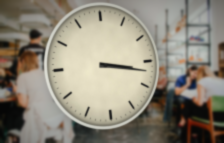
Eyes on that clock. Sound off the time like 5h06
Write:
3h17
